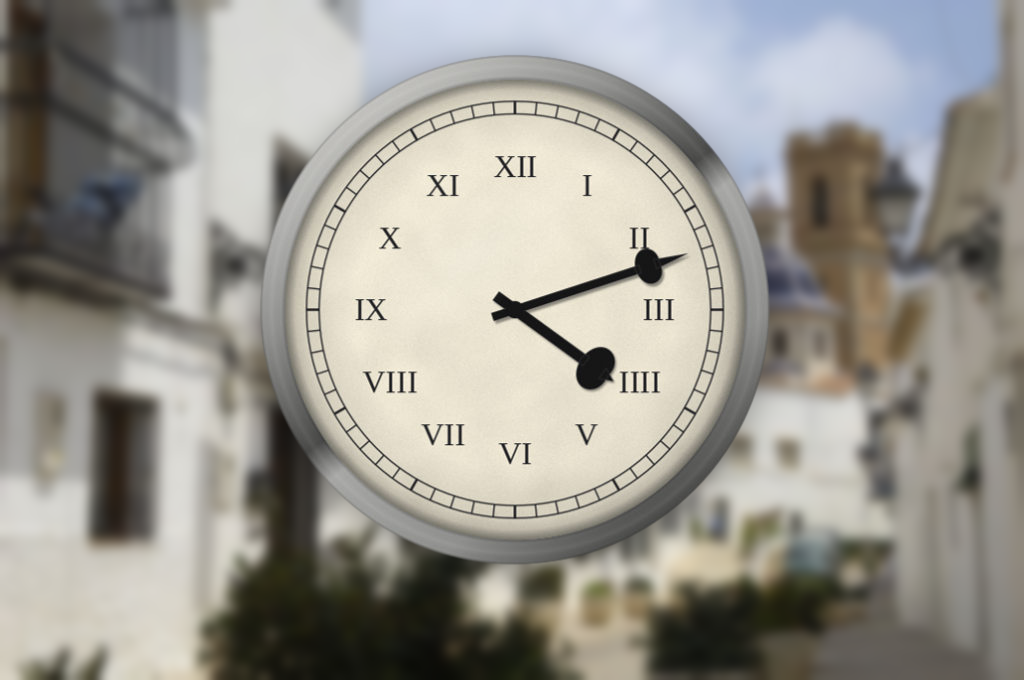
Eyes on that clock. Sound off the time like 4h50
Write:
4h12
